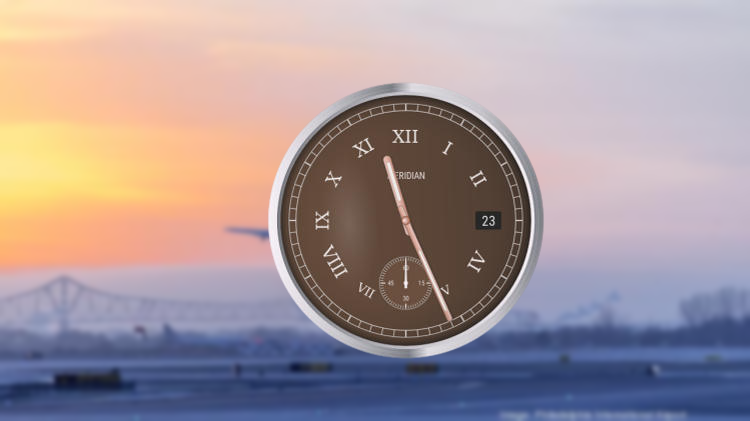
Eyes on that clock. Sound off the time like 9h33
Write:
11h26
